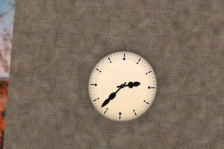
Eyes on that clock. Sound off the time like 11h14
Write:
2h37
